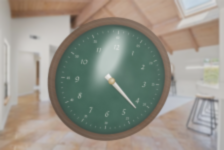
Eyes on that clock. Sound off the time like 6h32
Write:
4h22
